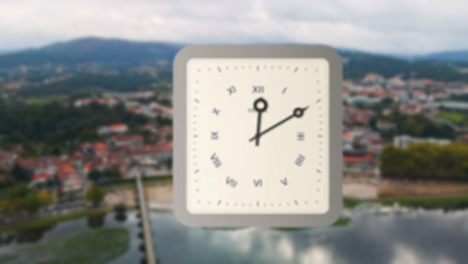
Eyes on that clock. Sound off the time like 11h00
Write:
12h10
